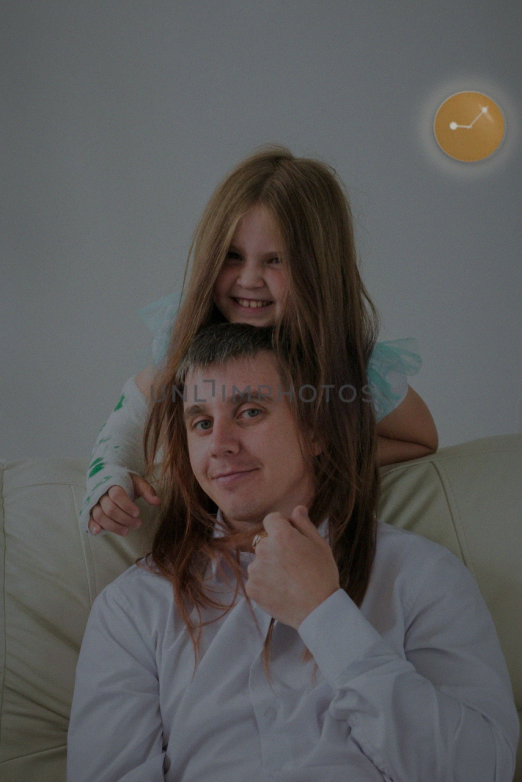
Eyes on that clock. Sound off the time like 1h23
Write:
9h07
